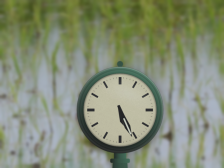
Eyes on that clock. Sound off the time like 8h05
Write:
5h26
